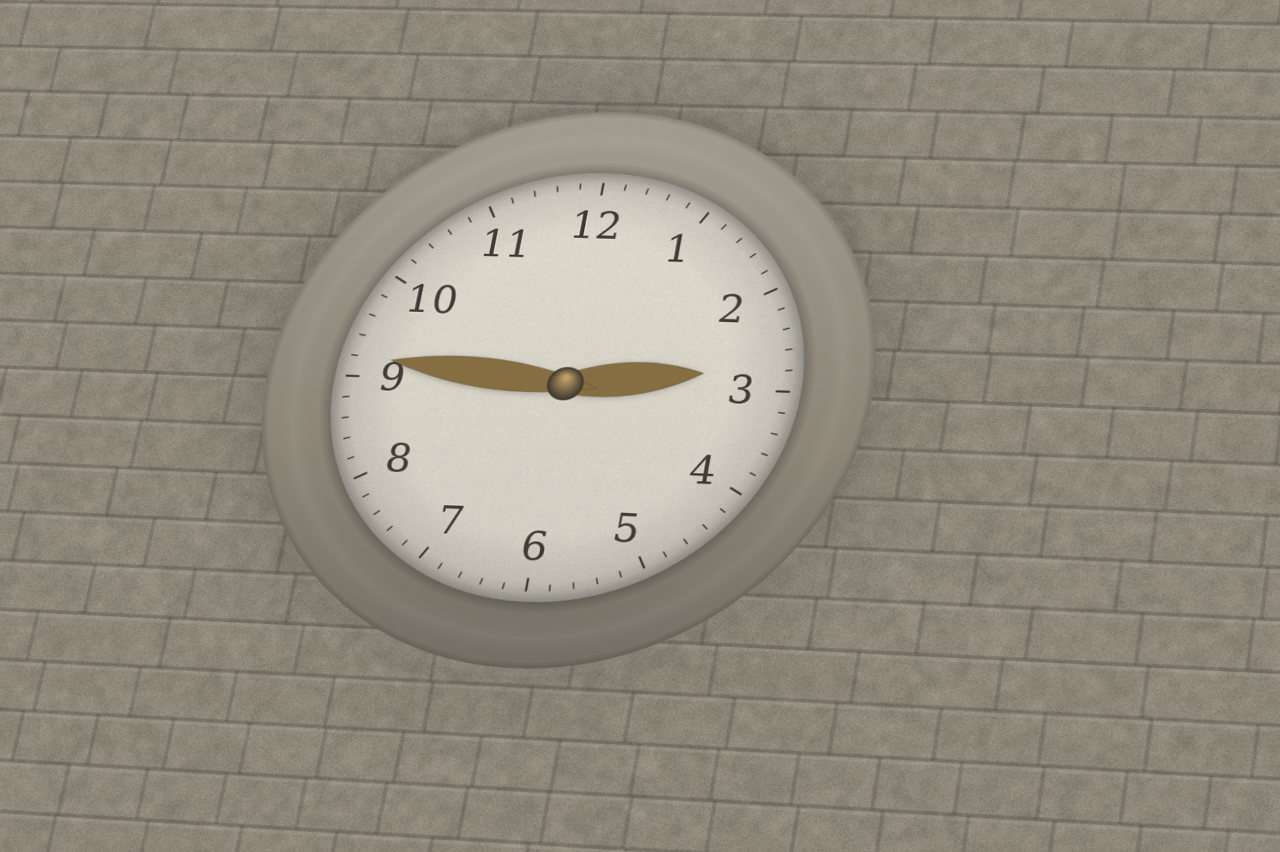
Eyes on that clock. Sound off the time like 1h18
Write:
2h46
